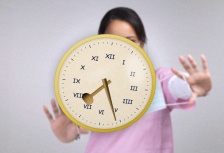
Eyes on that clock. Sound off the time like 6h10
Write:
7h26
